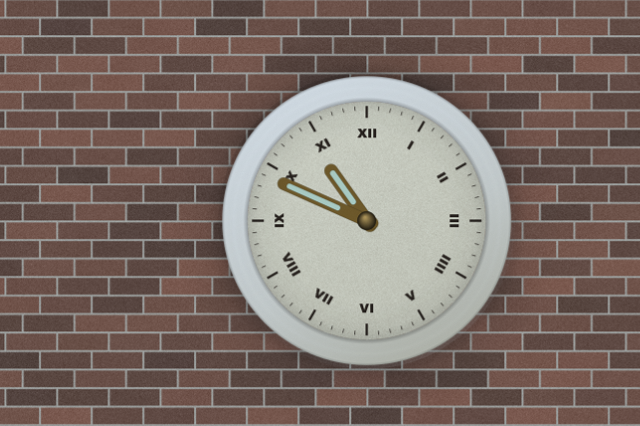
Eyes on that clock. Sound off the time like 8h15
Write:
10h49
